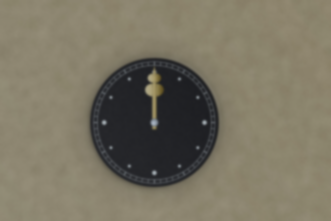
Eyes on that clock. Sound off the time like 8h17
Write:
12h00
